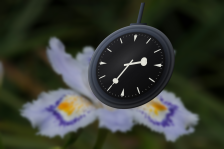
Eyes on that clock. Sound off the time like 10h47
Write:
2h35
